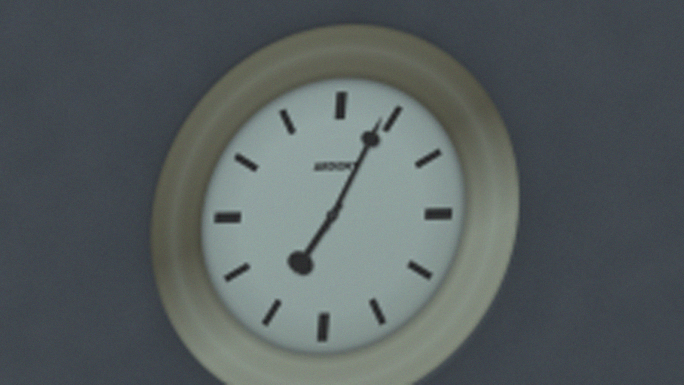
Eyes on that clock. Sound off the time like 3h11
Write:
7h04
